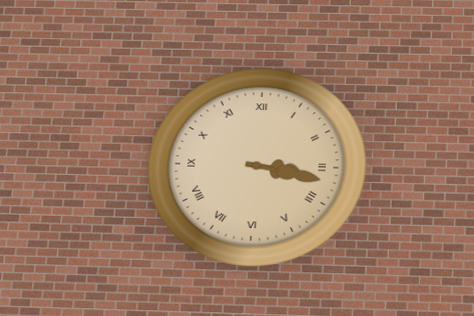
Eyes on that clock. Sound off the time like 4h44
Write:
3h17
